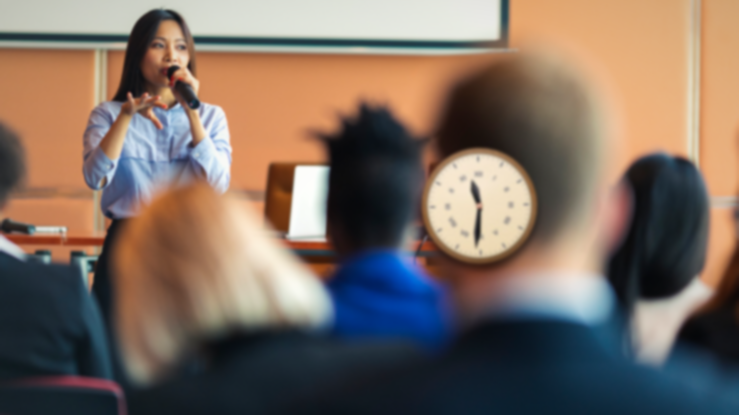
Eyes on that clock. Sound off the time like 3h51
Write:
11h31
